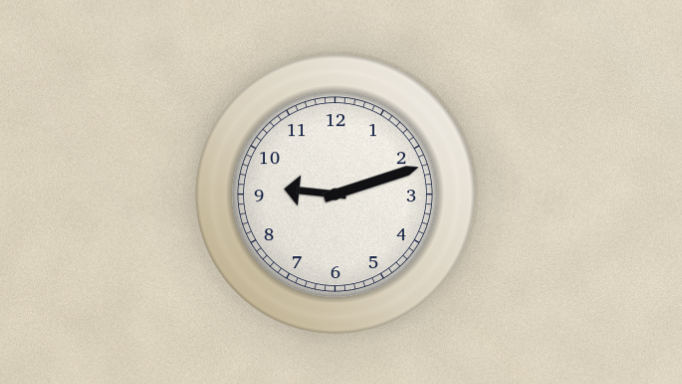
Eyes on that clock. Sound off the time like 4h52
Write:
9h12
